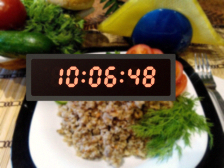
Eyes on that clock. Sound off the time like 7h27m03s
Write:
10h06m48s
